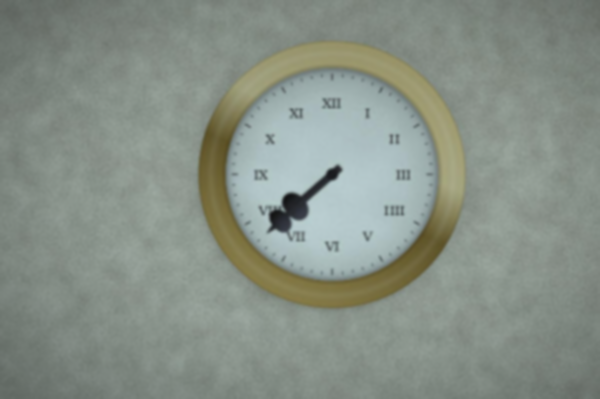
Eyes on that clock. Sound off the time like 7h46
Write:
7h38
